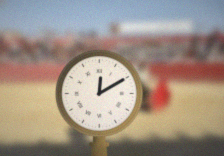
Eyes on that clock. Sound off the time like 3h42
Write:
12h10
